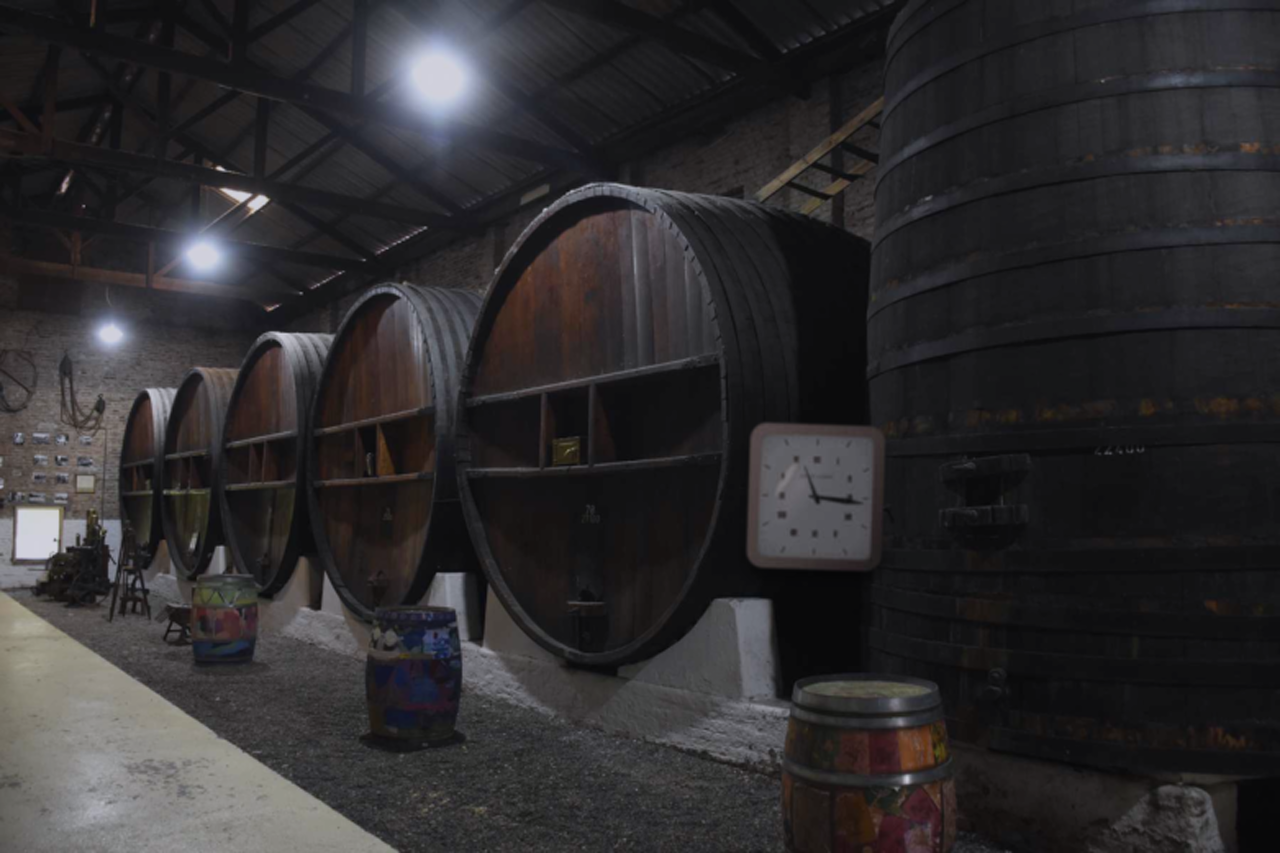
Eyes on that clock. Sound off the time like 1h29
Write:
11h16
